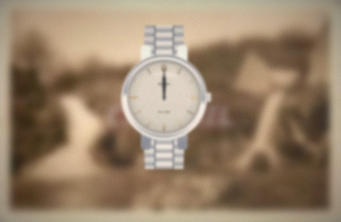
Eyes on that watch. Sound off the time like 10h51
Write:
12h00
